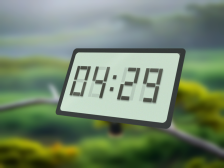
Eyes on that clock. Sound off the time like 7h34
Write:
4h29
